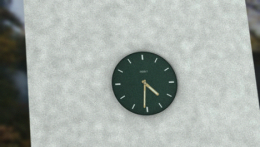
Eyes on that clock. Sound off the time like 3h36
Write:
4h31
